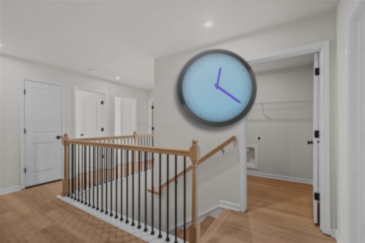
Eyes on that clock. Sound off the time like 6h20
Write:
12h21
